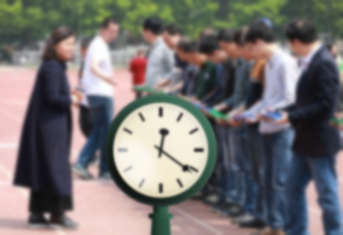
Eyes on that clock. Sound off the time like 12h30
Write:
12h21
